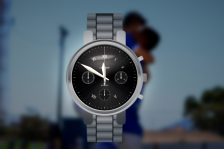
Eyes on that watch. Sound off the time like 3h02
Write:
11h50
